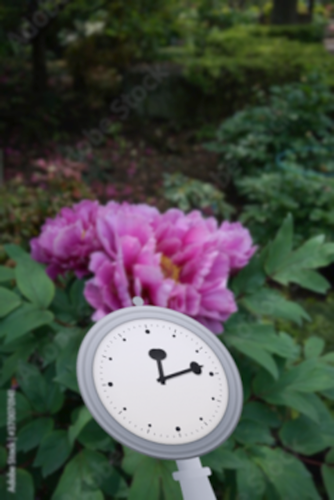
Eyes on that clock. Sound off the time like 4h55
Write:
12h13
